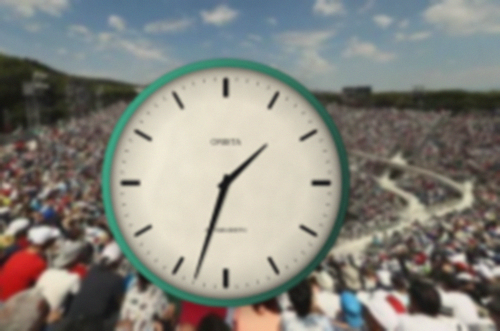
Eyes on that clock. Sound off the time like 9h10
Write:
1h33
